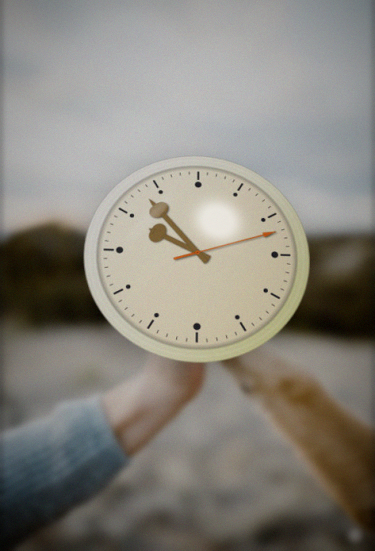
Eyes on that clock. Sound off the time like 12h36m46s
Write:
9h53m12s
